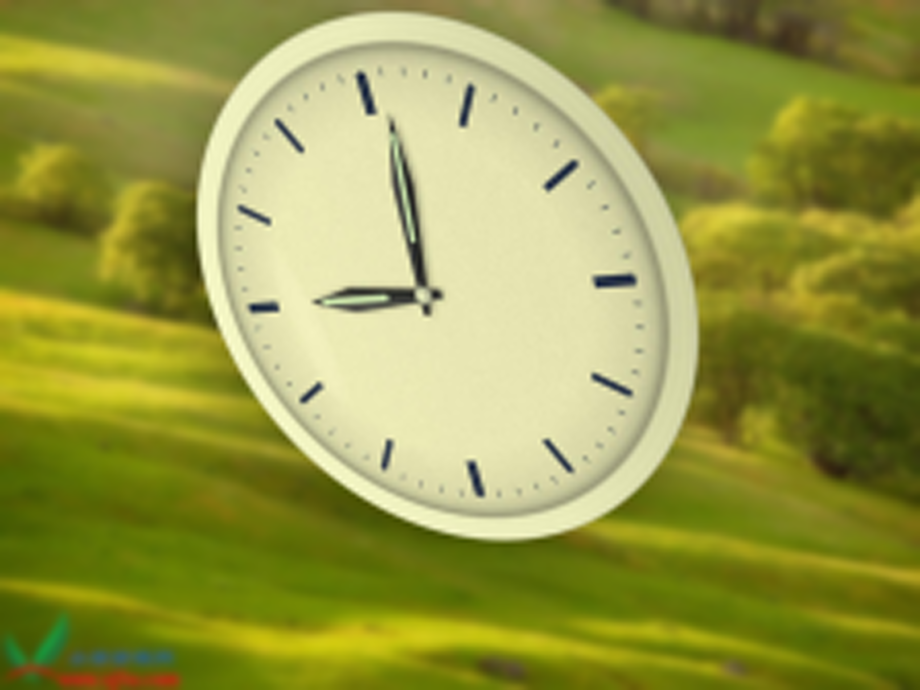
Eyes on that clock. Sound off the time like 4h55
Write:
9h01
